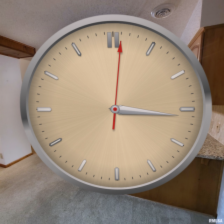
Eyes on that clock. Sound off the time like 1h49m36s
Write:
3h16m01s
